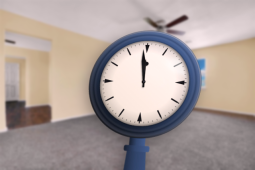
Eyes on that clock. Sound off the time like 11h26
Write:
11h59
